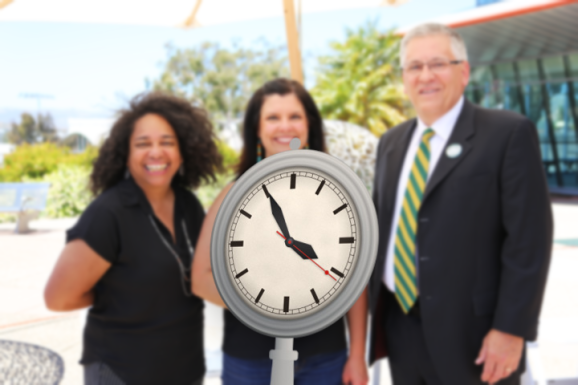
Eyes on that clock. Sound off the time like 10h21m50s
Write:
3h55m21s
